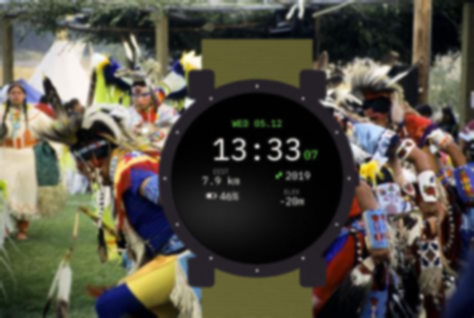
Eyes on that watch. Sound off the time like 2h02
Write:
13h33
